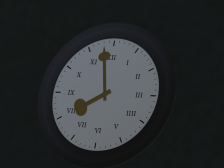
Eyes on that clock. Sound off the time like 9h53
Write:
7h58
